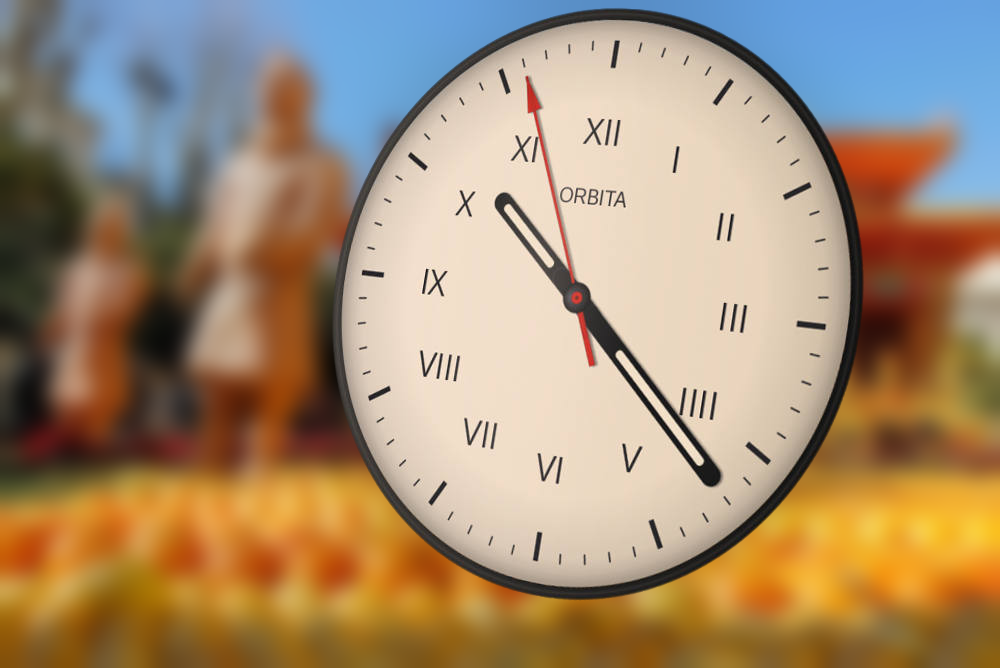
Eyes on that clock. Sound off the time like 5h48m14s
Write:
10h21m56s
